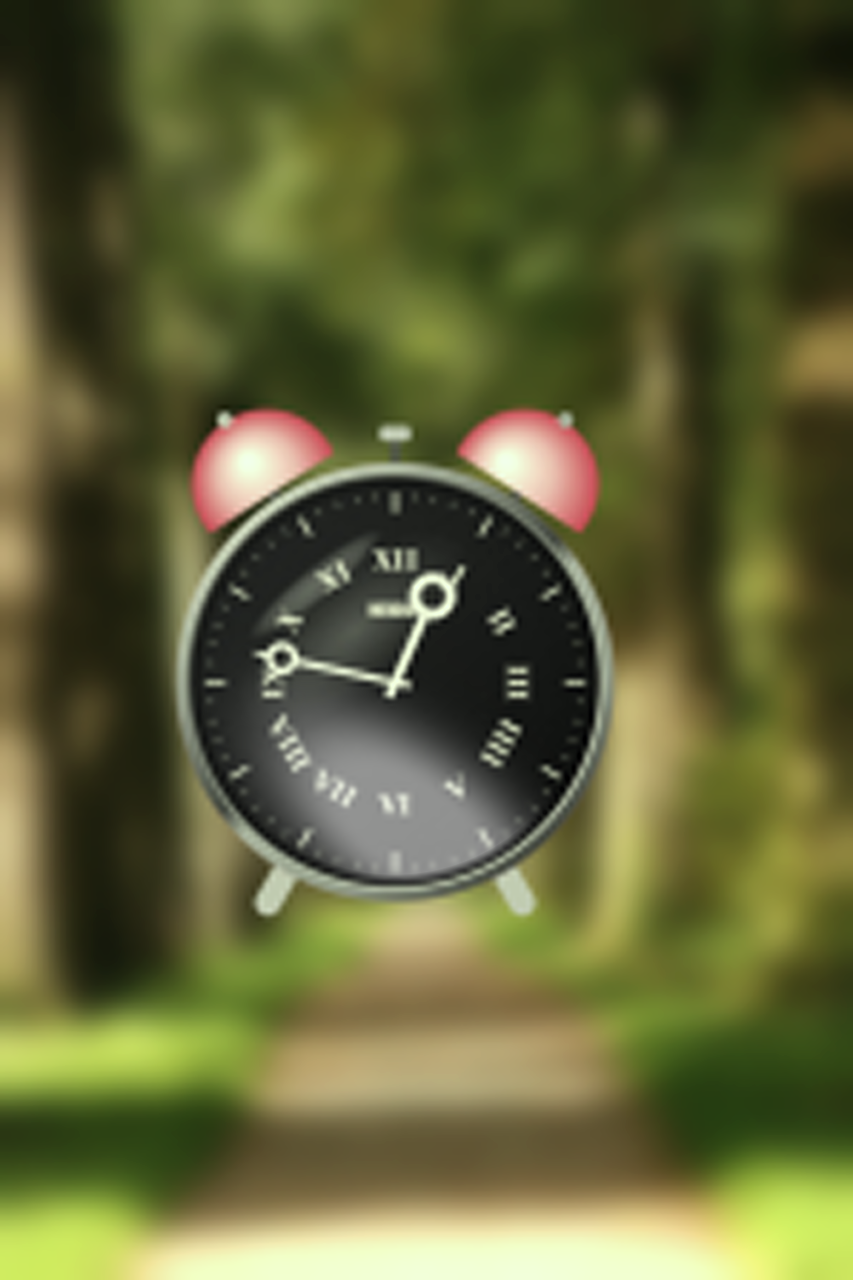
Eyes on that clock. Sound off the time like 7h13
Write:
12h47
